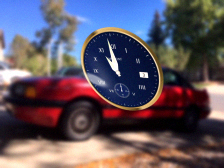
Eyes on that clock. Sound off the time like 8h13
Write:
10h59
